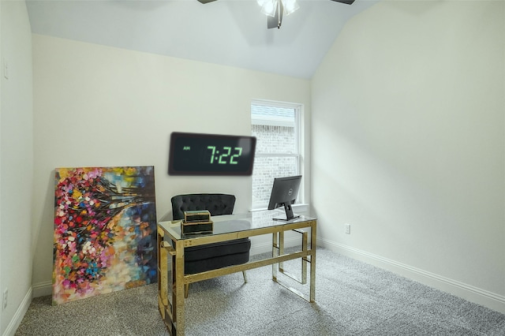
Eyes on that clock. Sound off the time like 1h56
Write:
7h22
